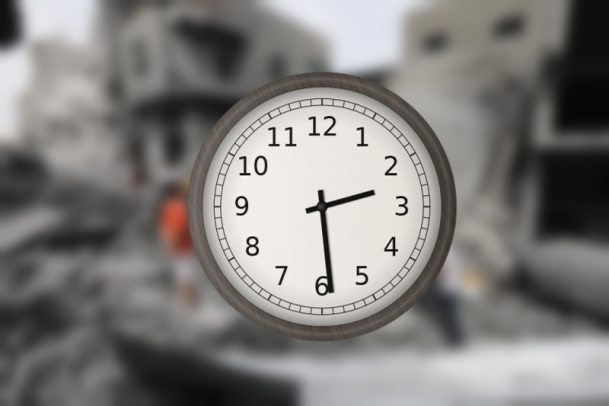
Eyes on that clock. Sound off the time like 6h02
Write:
2h29
